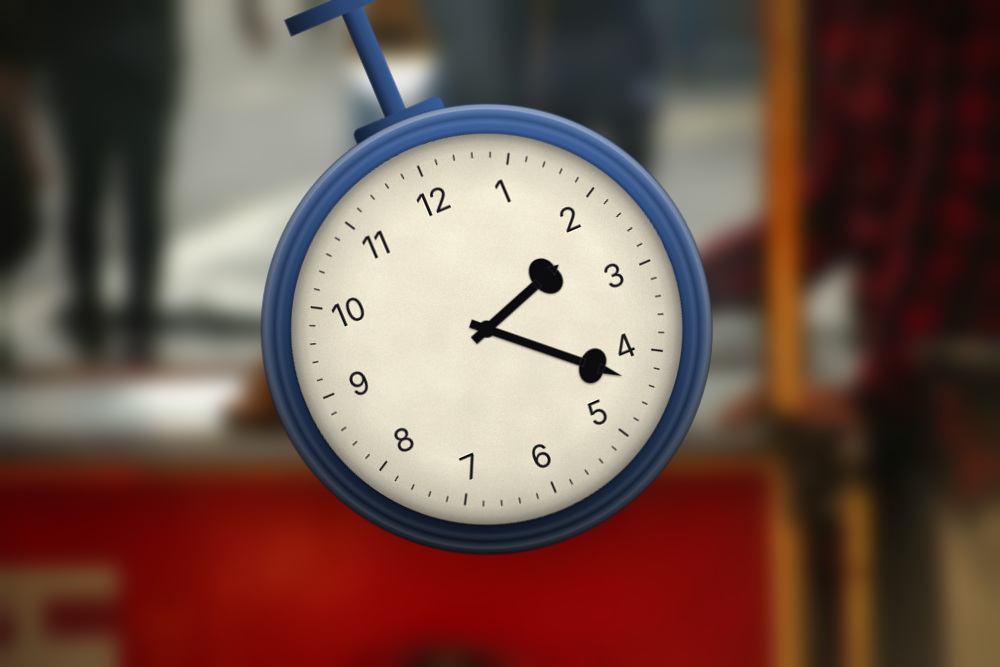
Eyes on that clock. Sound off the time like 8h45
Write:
2h22
